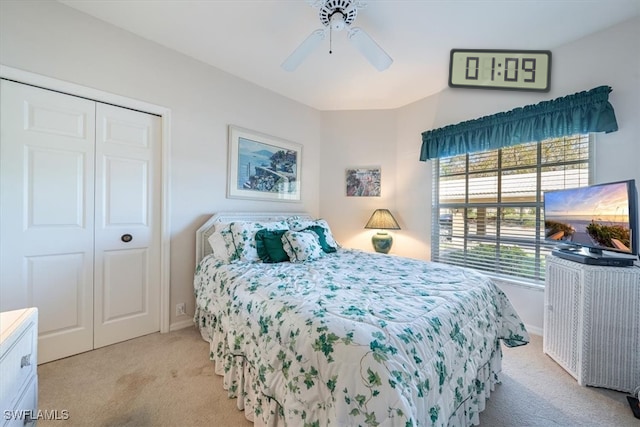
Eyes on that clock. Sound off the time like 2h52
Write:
1h09
